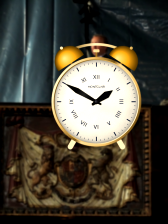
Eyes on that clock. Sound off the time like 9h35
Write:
1h50
